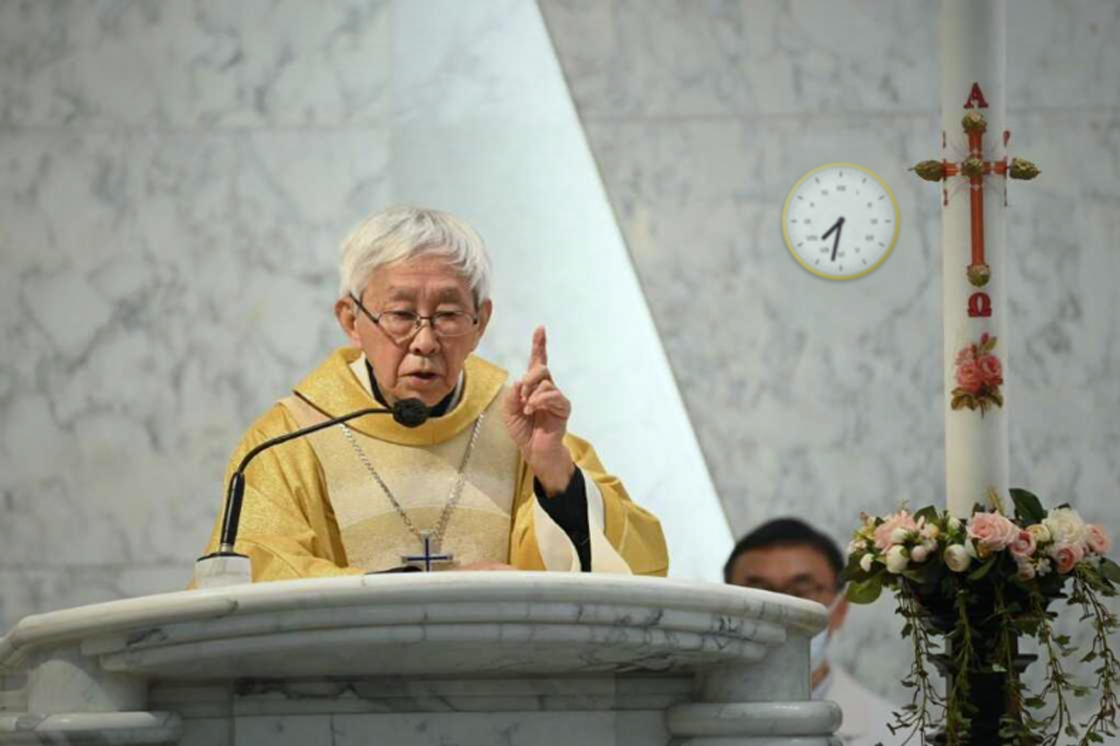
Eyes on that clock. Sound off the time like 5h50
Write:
7h32
